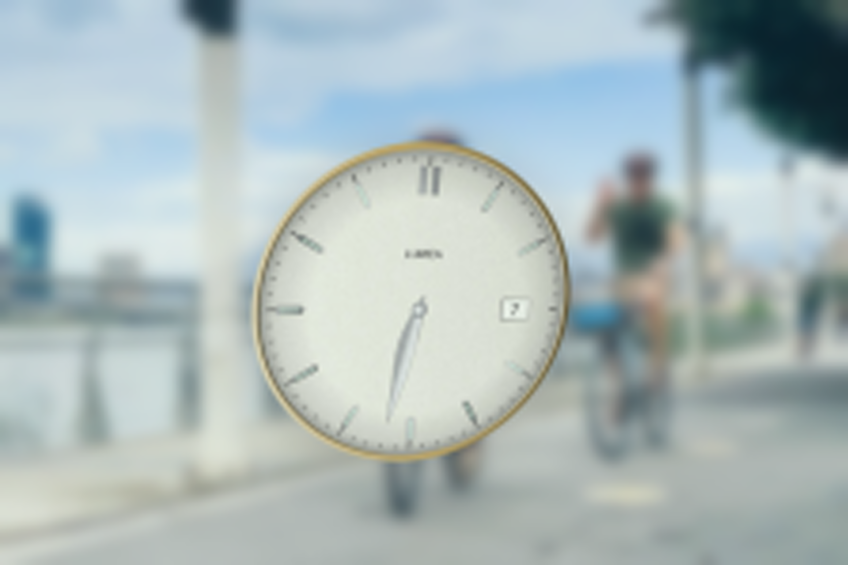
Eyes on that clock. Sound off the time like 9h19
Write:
6h32
